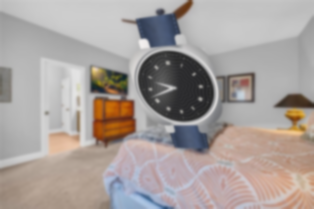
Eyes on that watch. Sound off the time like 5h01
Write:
9h42
